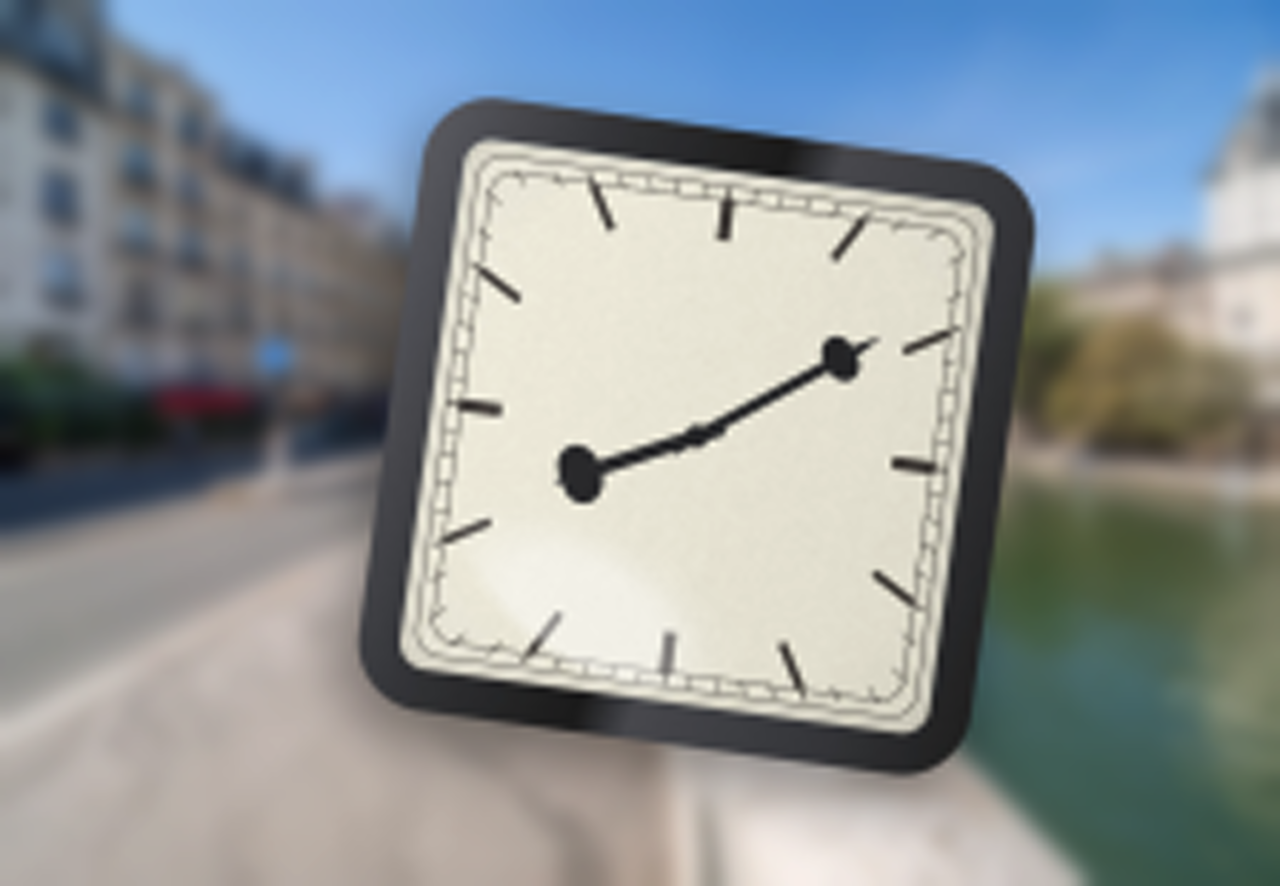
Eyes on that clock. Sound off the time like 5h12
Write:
8h09
